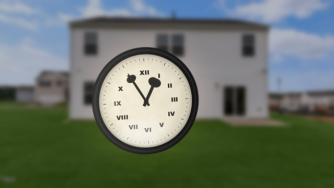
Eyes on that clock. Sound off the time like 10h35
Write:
12h55
